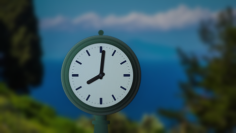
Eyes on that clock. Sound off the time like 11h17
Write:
8h01
